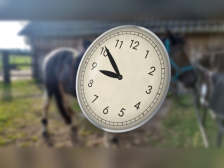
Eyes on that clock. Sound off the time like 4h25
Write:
8h51
